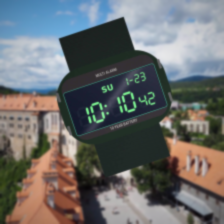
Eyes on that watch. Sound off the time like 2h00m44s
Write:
10h10m42s
